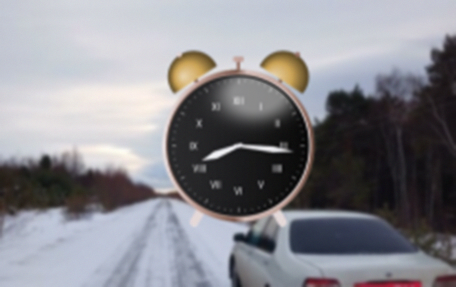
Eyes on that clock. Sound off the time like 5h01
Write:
8h16
